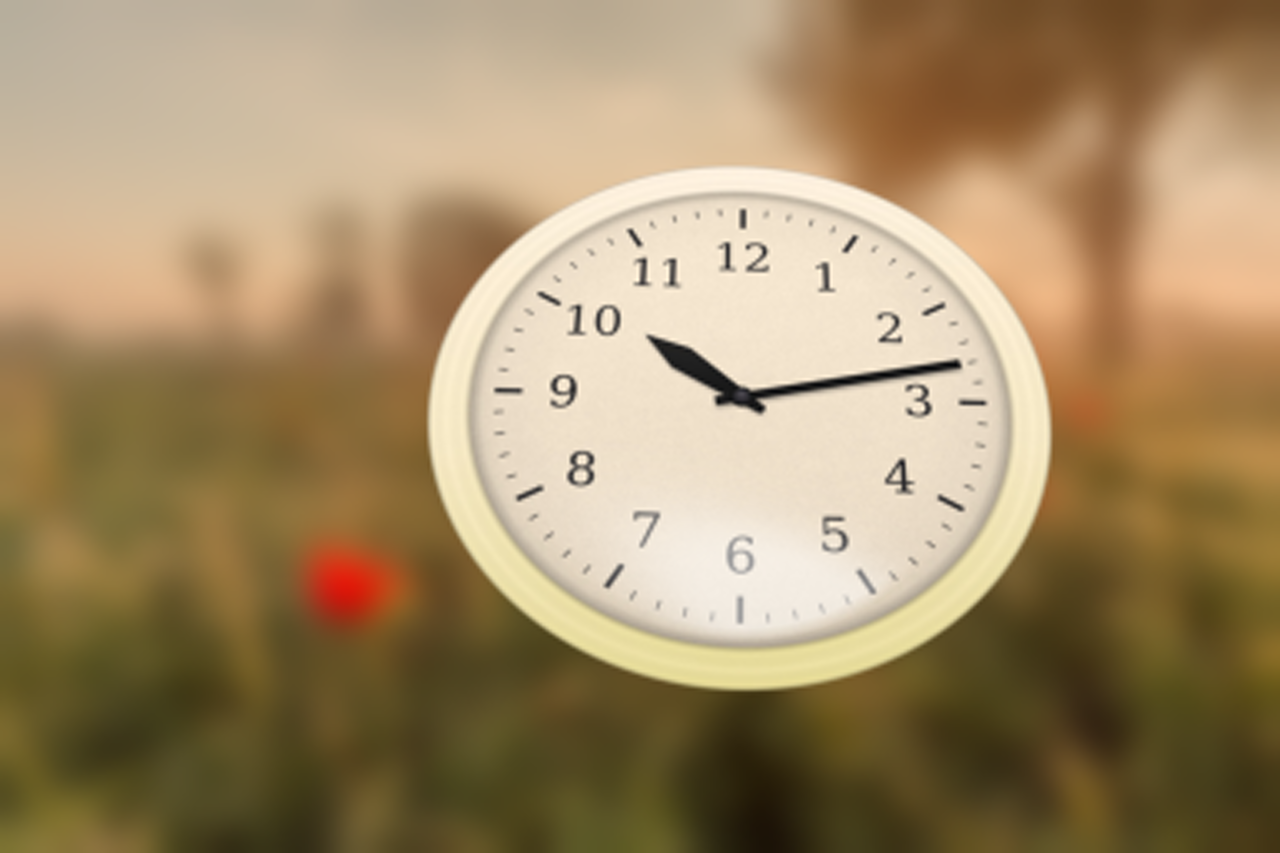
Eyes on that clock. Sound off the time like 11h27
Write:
10h13
